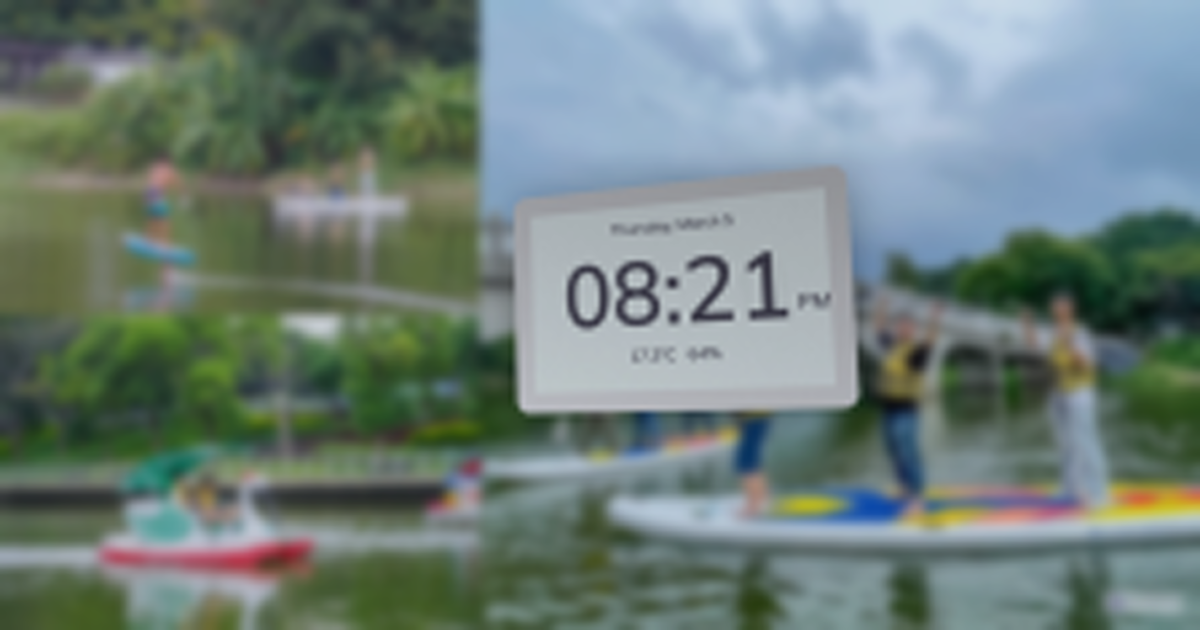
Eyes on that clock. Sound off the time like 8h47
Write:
8h21
